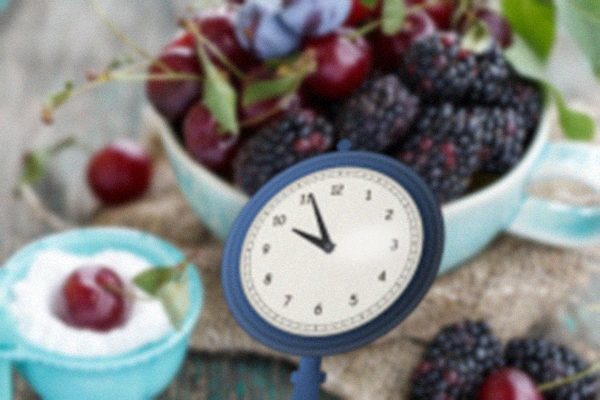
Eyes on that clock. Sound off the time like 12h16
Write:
9h56
